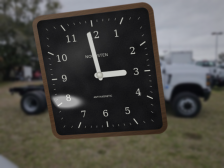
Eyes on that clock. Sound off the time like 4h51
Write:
2h59
